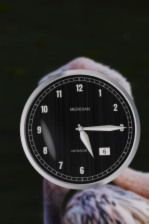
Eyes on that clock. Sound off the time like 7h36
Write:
5h15
